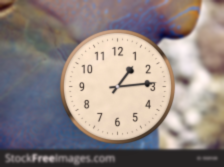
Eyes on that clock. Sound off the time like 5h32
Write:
1h14
